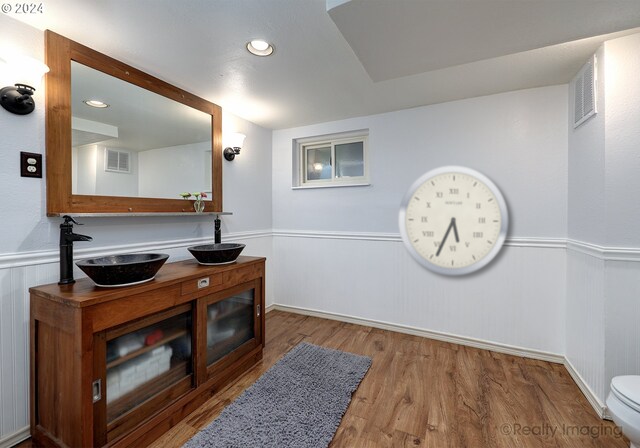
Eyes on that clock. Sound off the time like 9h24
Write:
5h34
